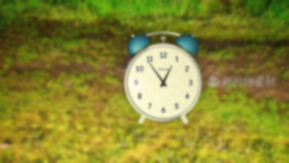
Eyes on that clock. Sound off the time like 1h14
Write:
12h54
